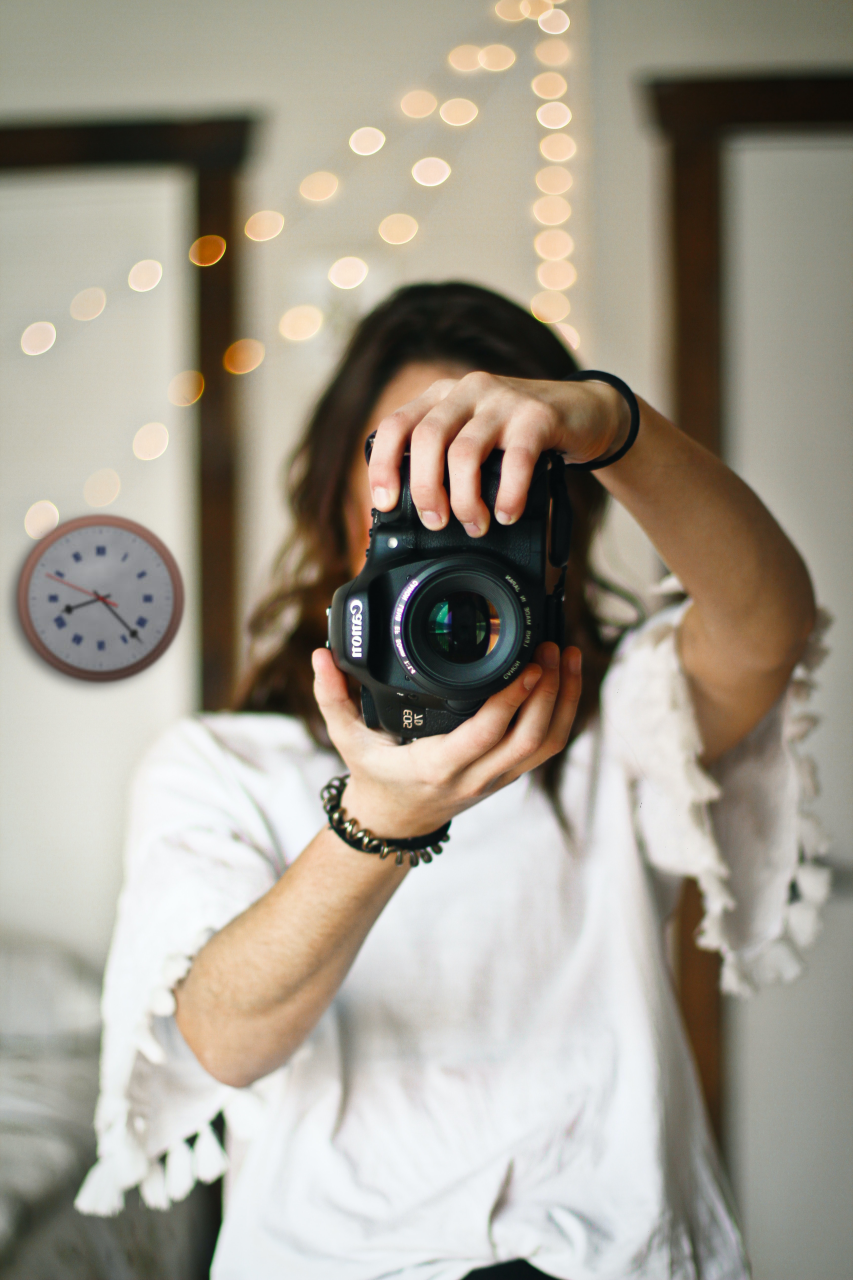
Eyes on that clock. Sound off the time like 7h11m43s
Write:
8h22m49s
